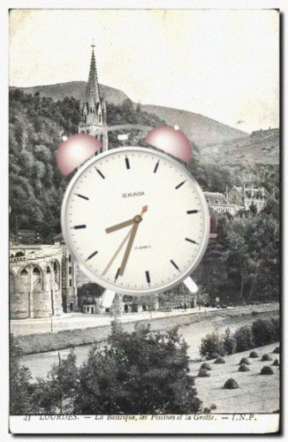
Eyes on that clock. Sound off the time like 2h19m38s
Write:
8h34m37s
